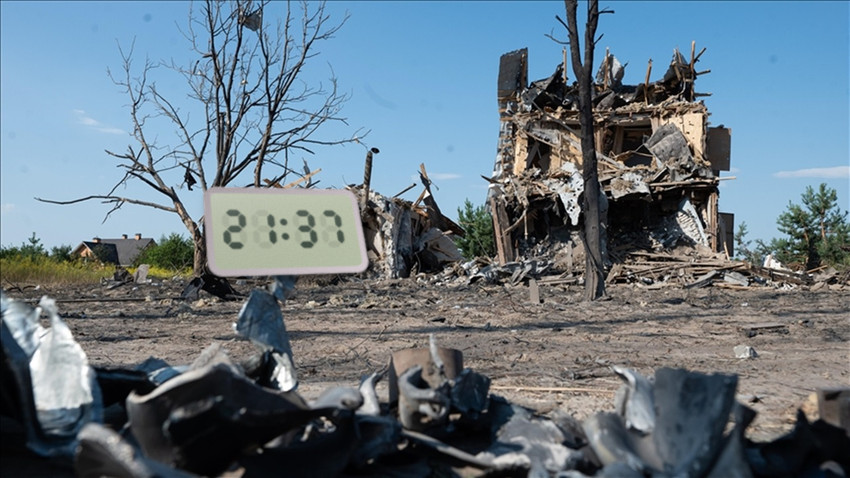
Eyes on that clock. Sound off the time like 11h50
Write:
21h37
